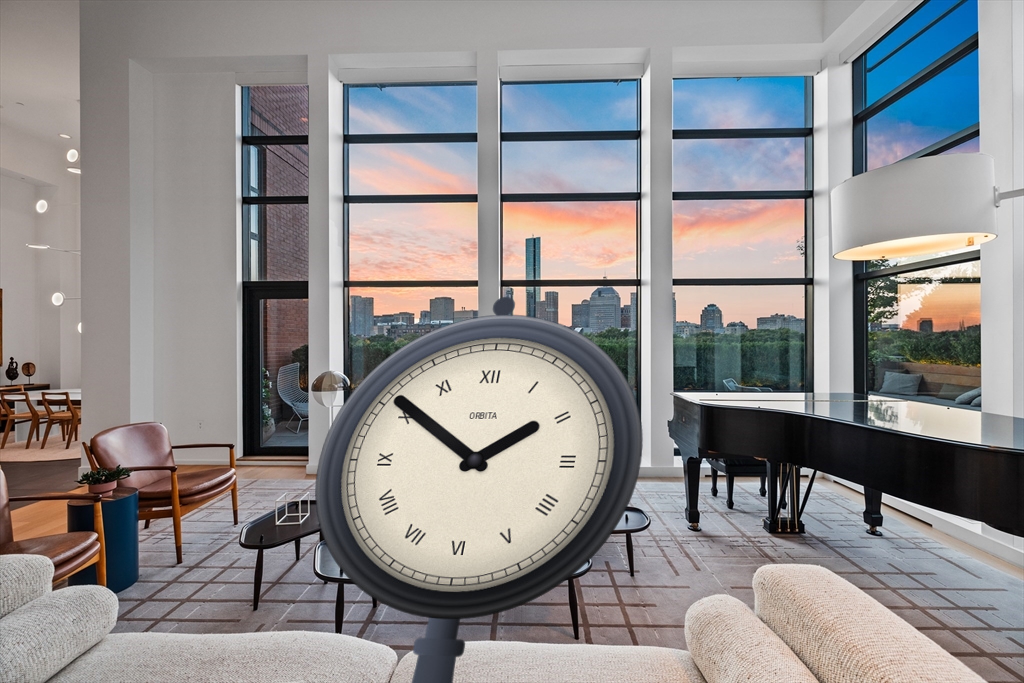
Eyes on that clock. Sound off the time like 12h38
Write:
1h51
